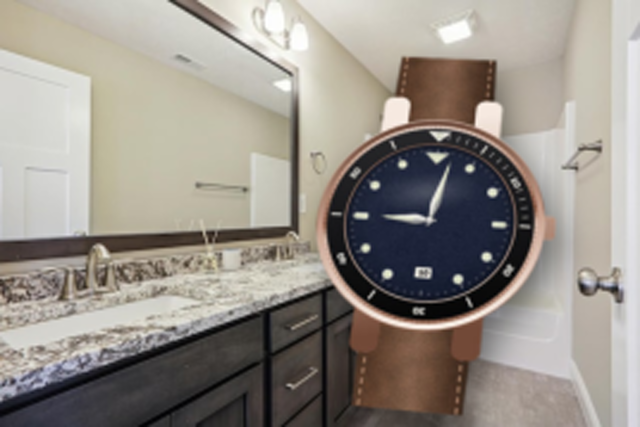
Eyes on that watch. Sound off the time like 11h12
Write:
9h02
